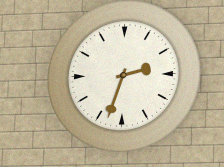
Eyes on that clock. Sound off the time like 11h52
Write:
2h33
